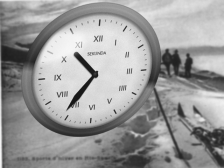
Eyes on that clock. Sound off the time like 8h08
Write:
10h36
